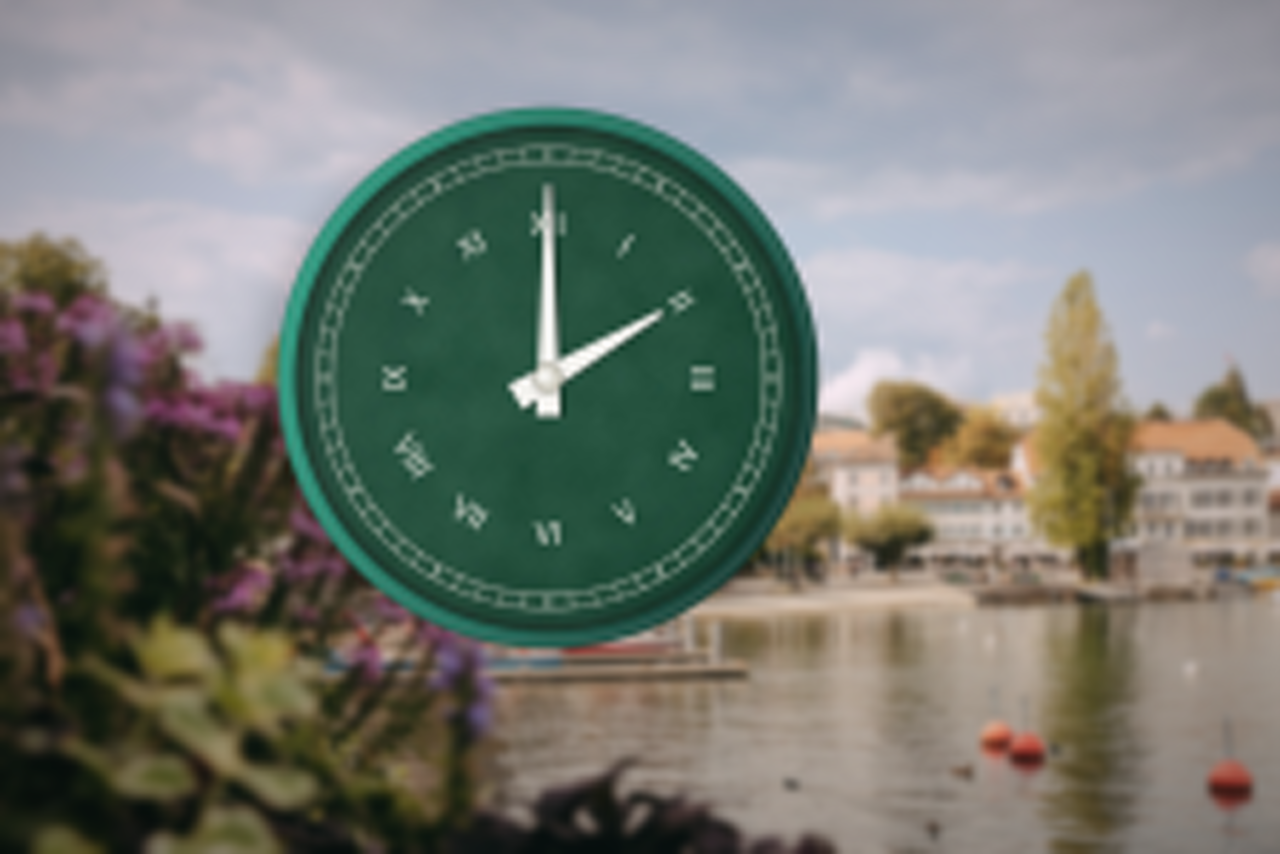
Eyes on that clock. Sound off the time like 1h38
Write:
2h00
